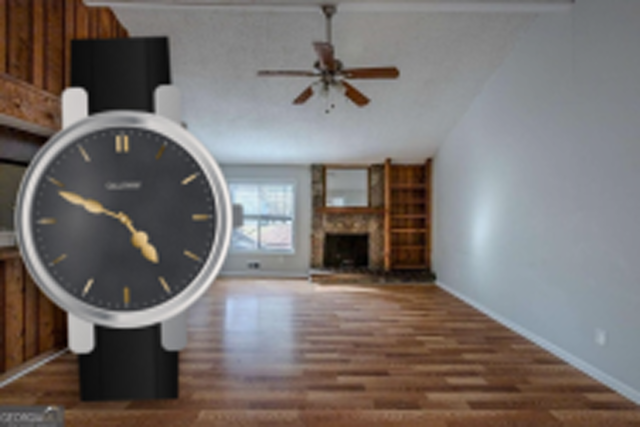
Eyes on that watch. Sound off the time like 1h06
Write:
4h49
